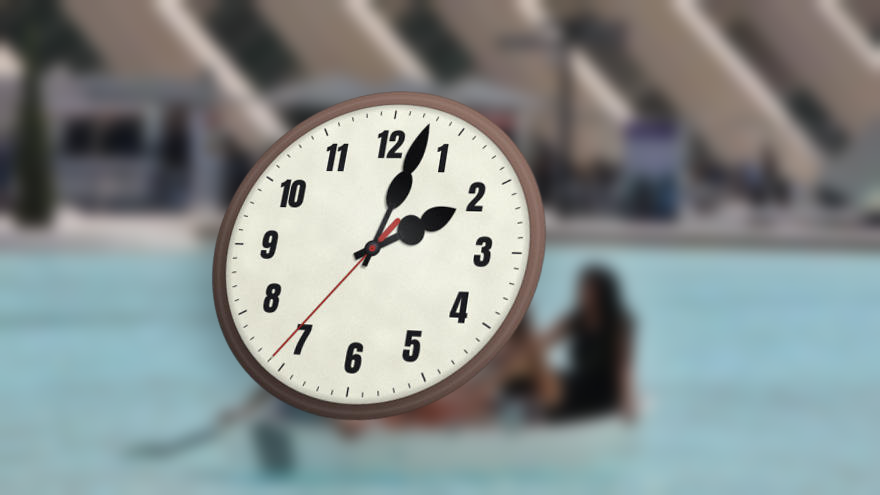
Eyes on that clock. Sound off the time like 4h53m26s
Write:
2h02m36s
